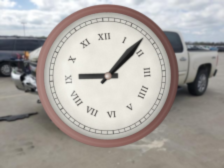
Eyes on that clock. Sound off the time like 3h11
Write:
9h08
